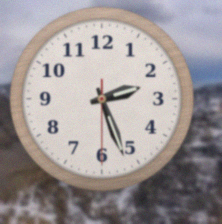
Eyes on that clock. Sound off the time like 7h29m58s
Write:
2h26m30s
